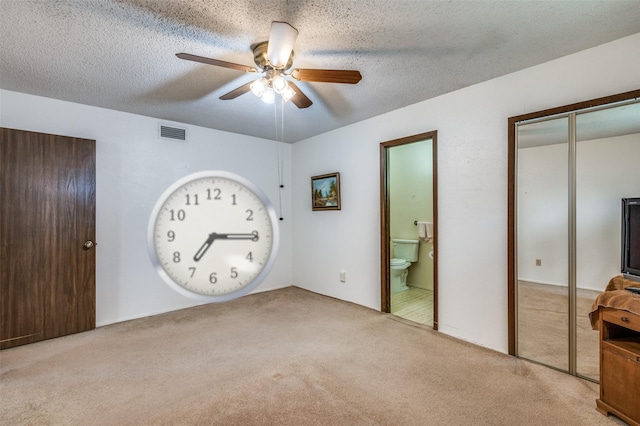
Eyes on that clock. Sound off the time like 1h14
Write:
7h15
